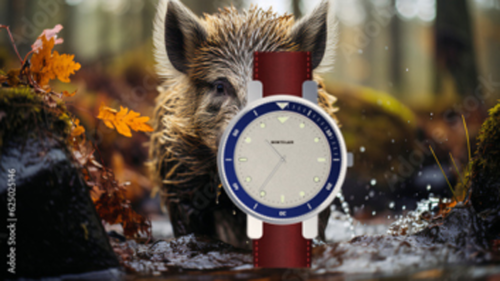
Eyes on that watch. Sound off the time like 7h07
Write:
10h36
